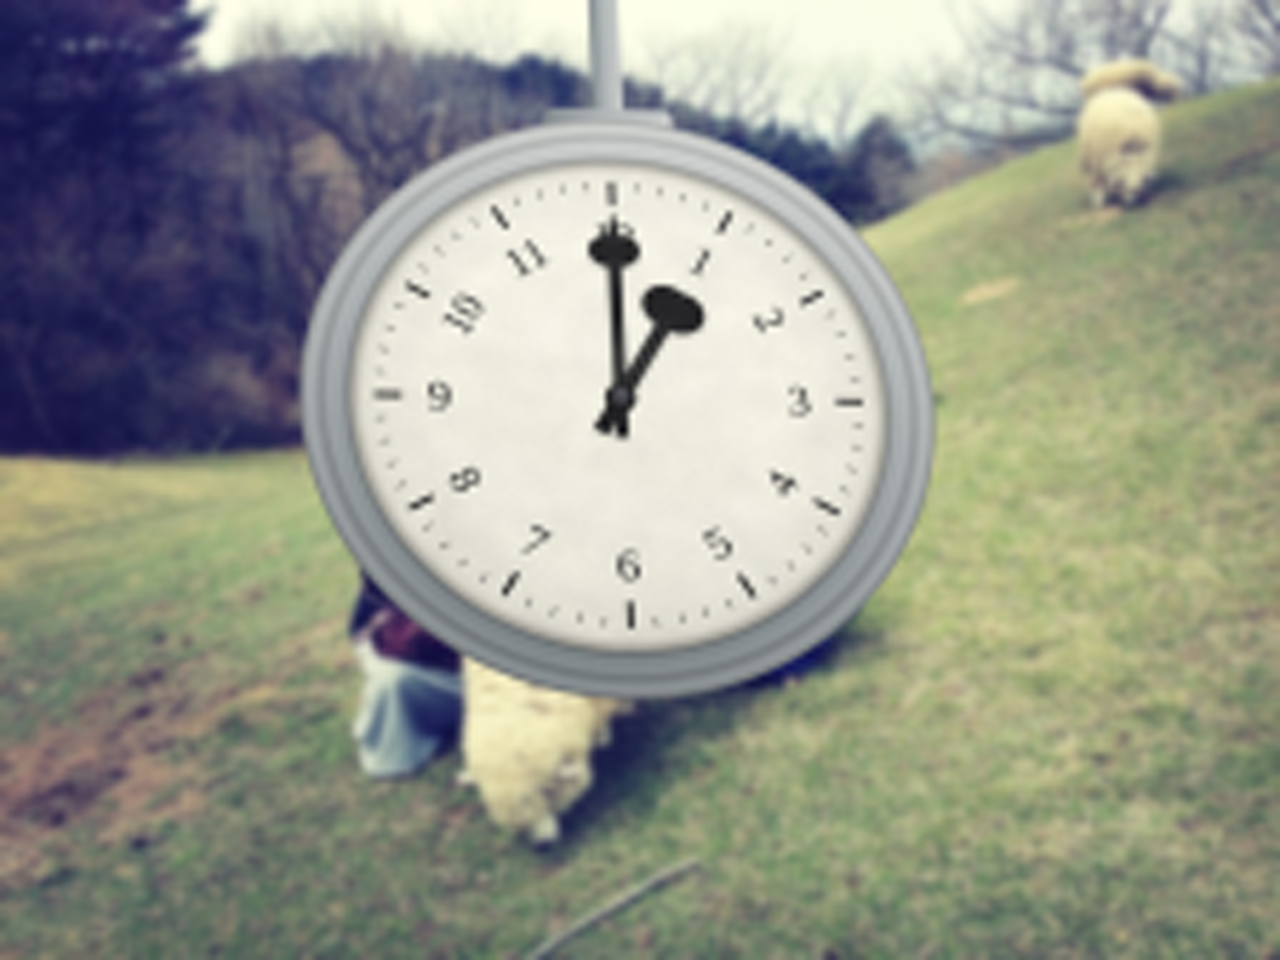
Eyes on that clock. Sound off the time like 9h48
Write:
1h00
